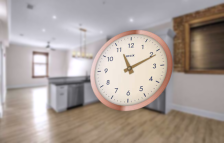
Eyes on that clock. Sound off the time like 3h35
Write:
11h11
